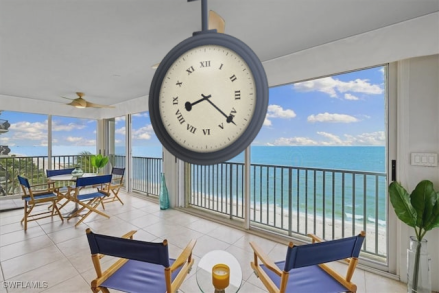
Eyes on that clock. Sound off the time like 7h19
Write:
8h22
